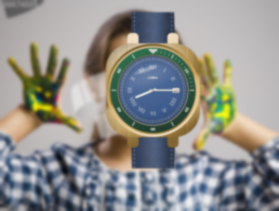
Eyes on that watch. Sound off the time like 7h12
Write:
8h15
